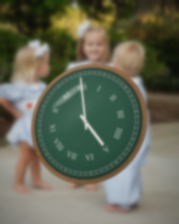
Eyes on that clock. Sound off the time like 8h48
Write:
5h00
